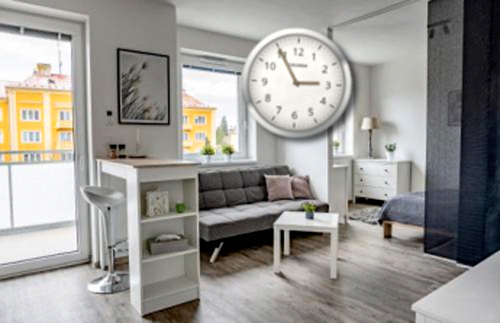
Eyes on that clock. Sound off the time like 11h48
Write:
2h55
